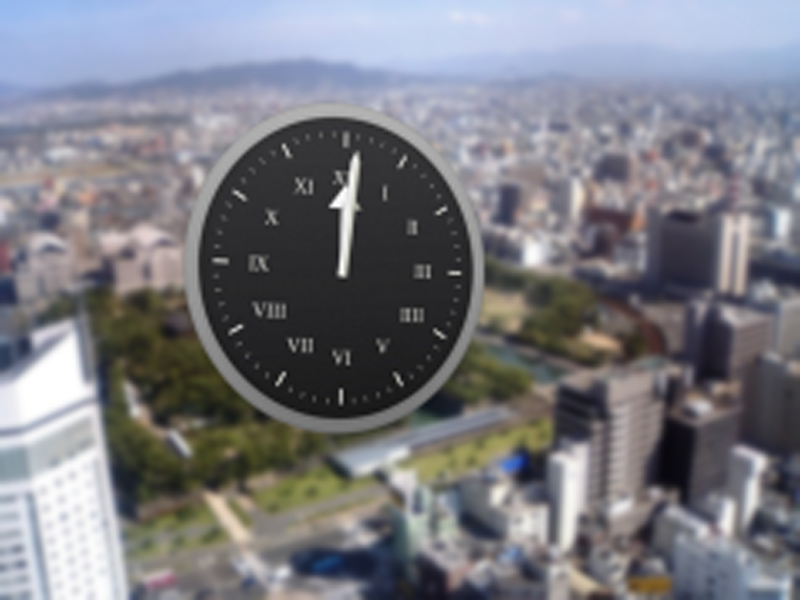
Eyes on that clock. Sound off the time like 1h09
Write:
12h01
